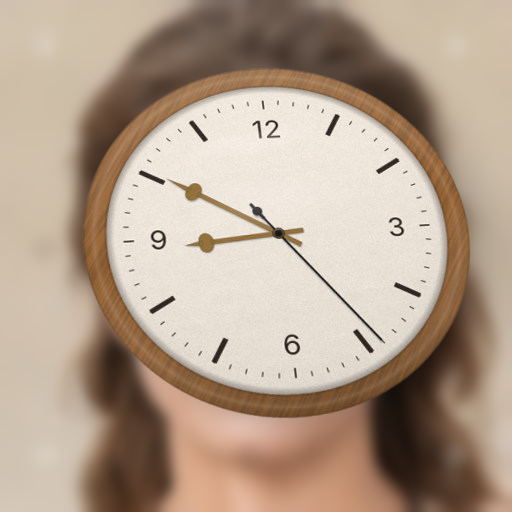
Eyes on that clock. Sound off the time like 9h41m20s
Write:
8h50m24s
